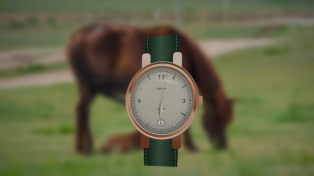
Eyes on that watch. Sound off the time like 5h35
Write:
6h02
